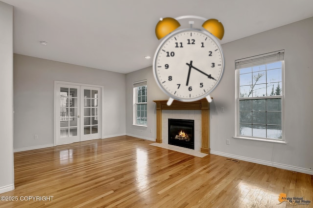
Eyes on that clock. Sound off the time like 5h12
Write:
6h20
